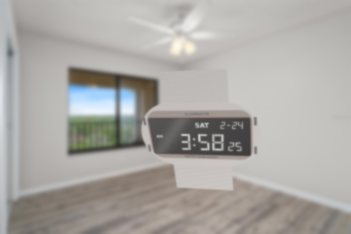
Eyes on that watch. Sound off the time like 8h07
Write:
3h58
